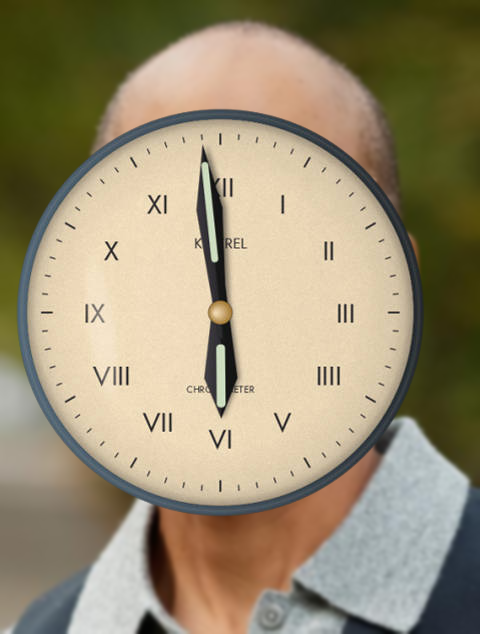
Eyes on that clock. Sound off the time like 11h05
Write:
5h59
